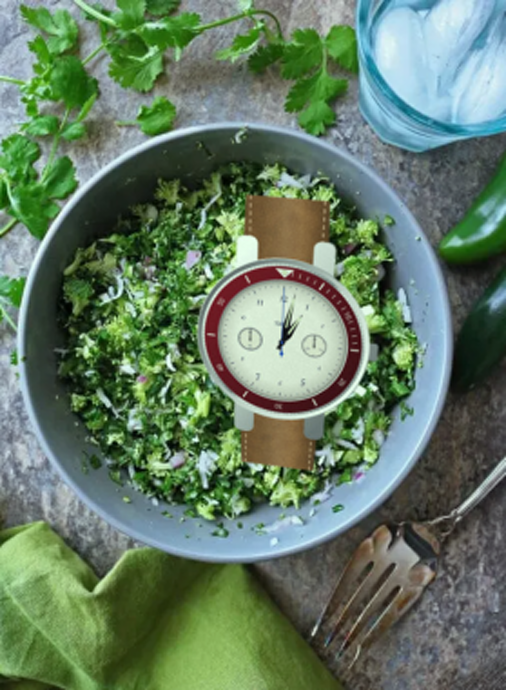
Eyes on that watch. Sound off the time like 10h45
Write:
1h02
